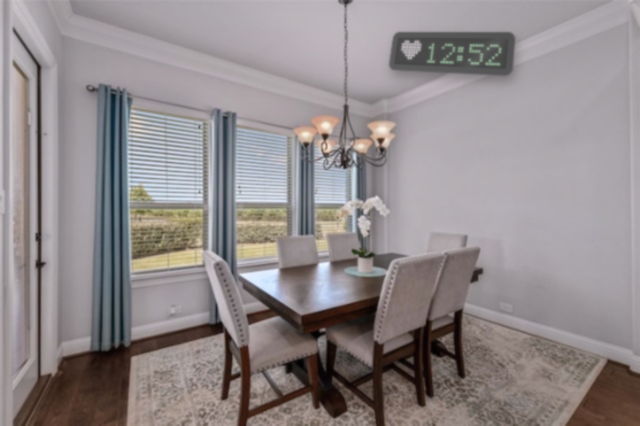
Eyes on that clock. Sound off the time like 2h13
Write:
12h52
